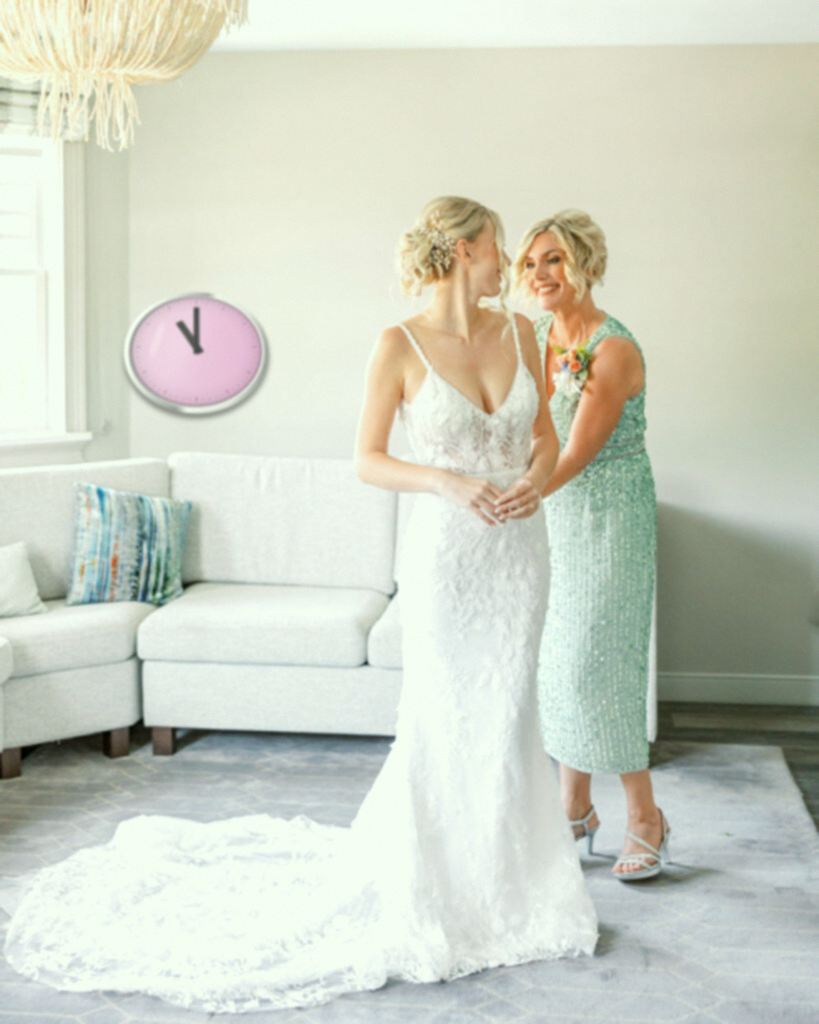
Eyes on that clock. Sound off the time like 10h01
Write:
11h00
